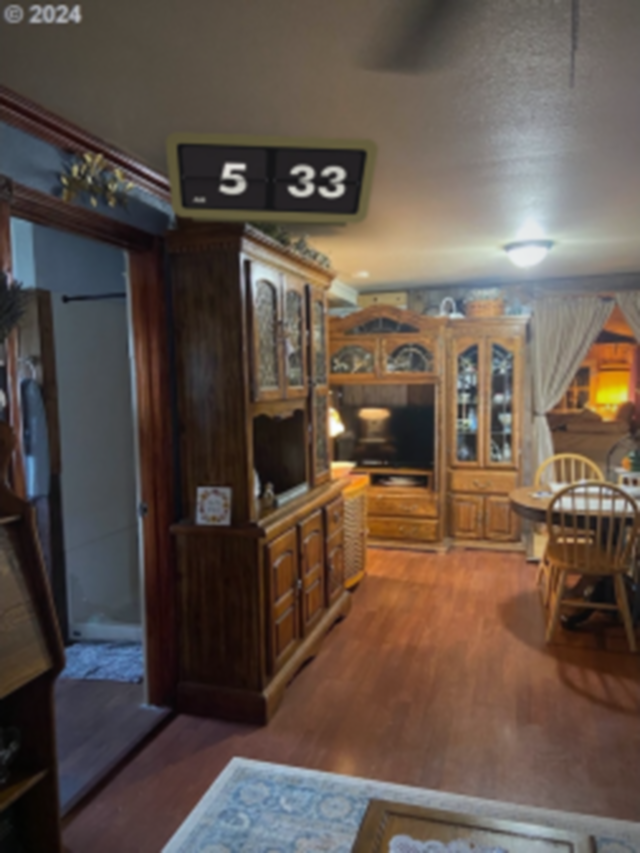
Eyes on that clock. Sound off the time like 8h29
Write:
5h33
